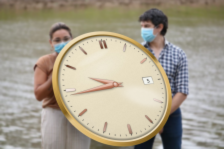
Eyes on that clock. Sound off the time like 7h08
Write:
9h44
